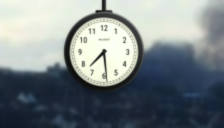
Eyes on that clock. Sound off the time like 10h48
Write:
7h29
